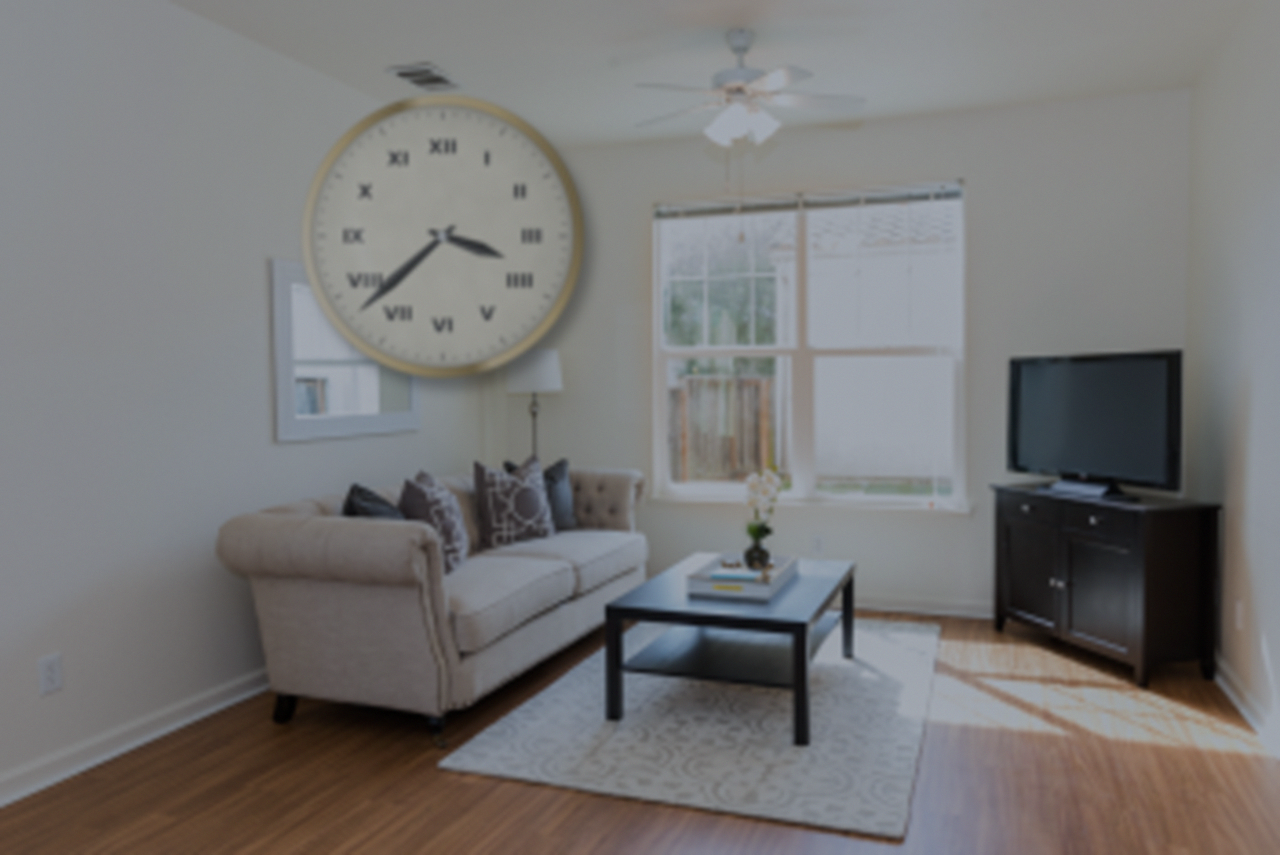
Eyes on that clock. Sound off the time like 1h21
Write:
3h38
